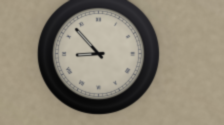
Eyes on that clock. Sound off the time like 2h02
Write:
8h53
